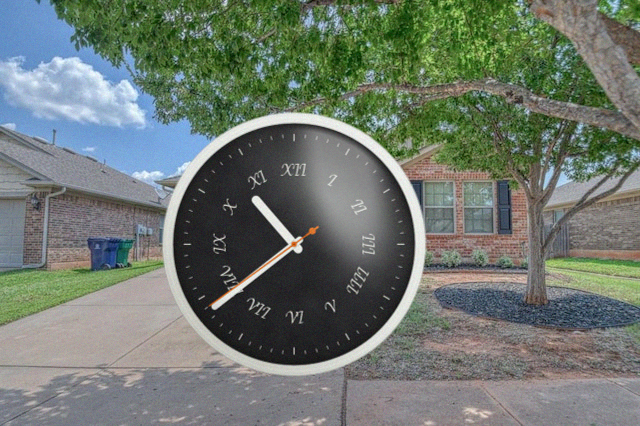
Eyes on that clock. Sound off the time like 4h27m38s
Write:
10h38m39s
